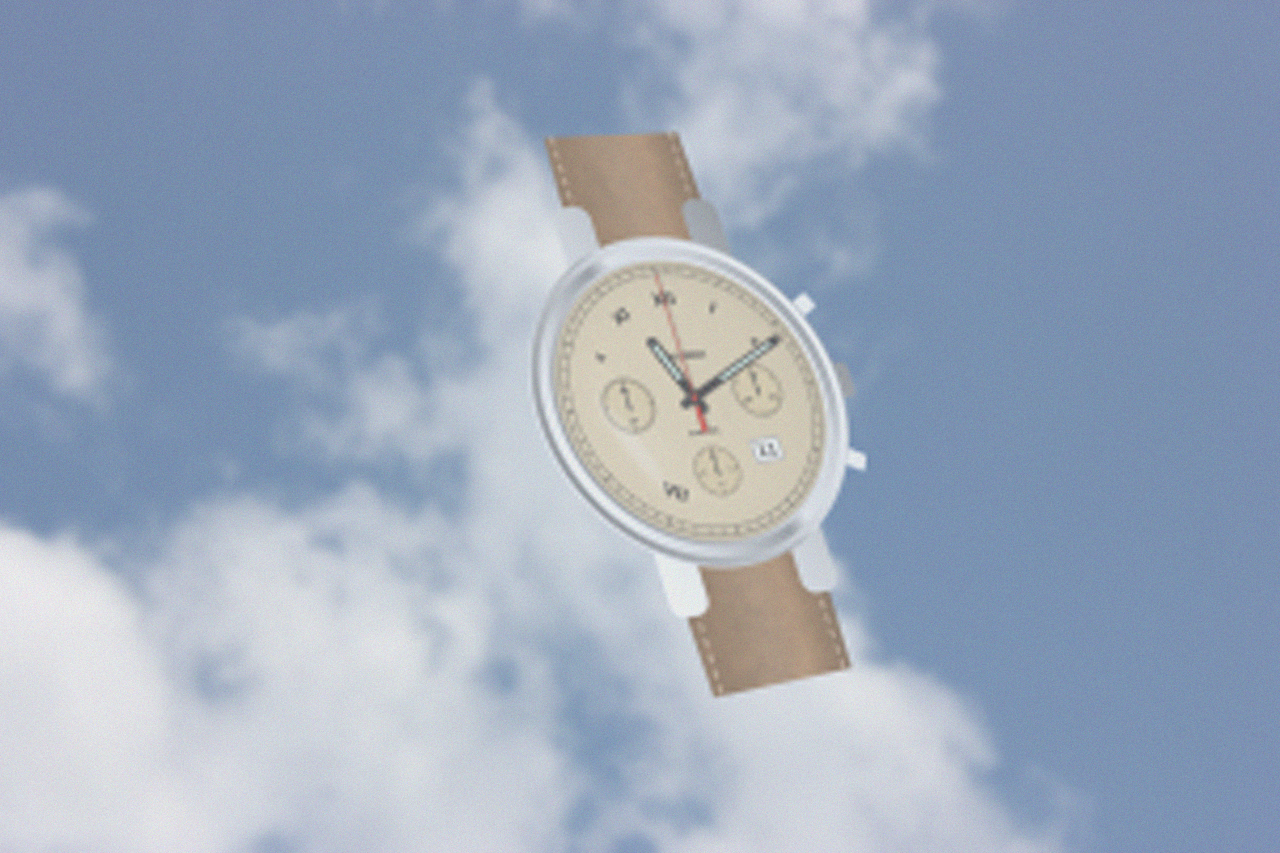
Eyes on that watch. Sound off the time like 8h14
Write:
11h11
